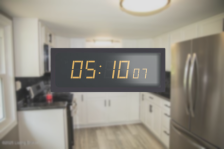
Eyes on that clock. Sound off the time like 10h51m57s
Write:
5h10m07s
